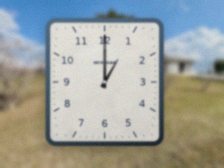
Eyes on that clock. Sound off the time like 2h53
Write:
1h00
